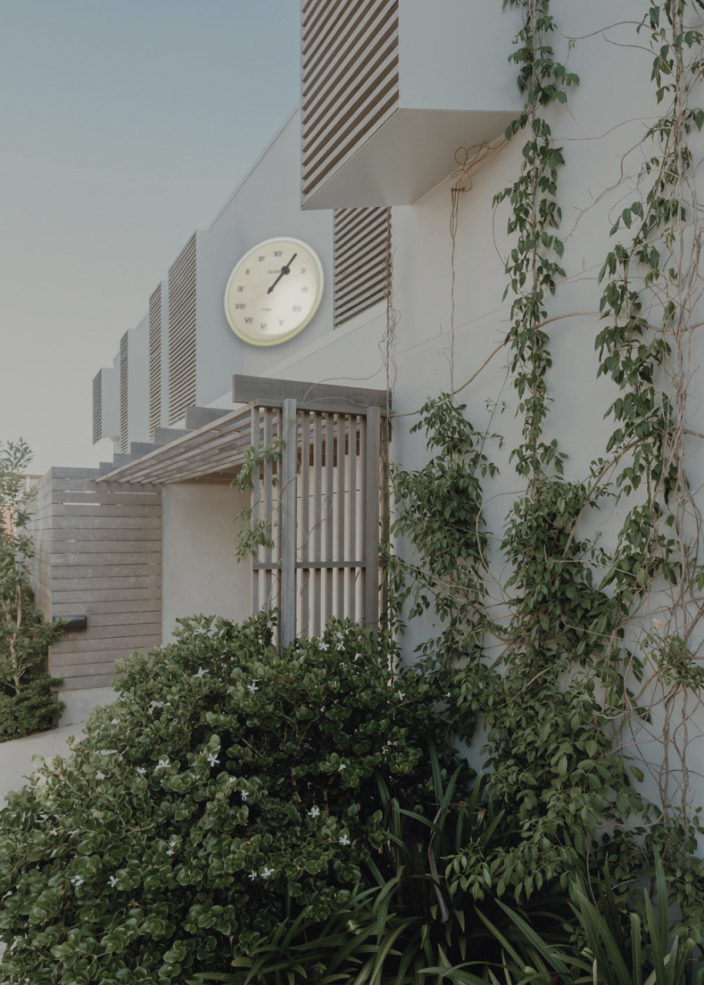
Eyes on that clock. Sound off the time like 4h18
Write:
1h05
